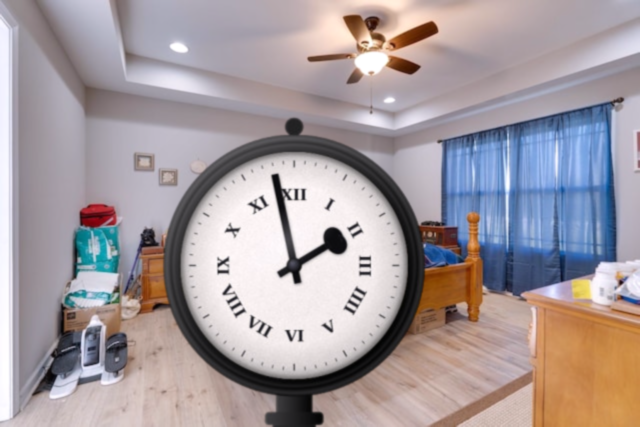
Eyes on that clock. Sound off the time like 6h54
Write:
1h58
